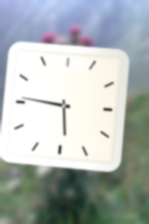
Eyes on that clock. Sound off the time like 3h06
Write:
5h46
